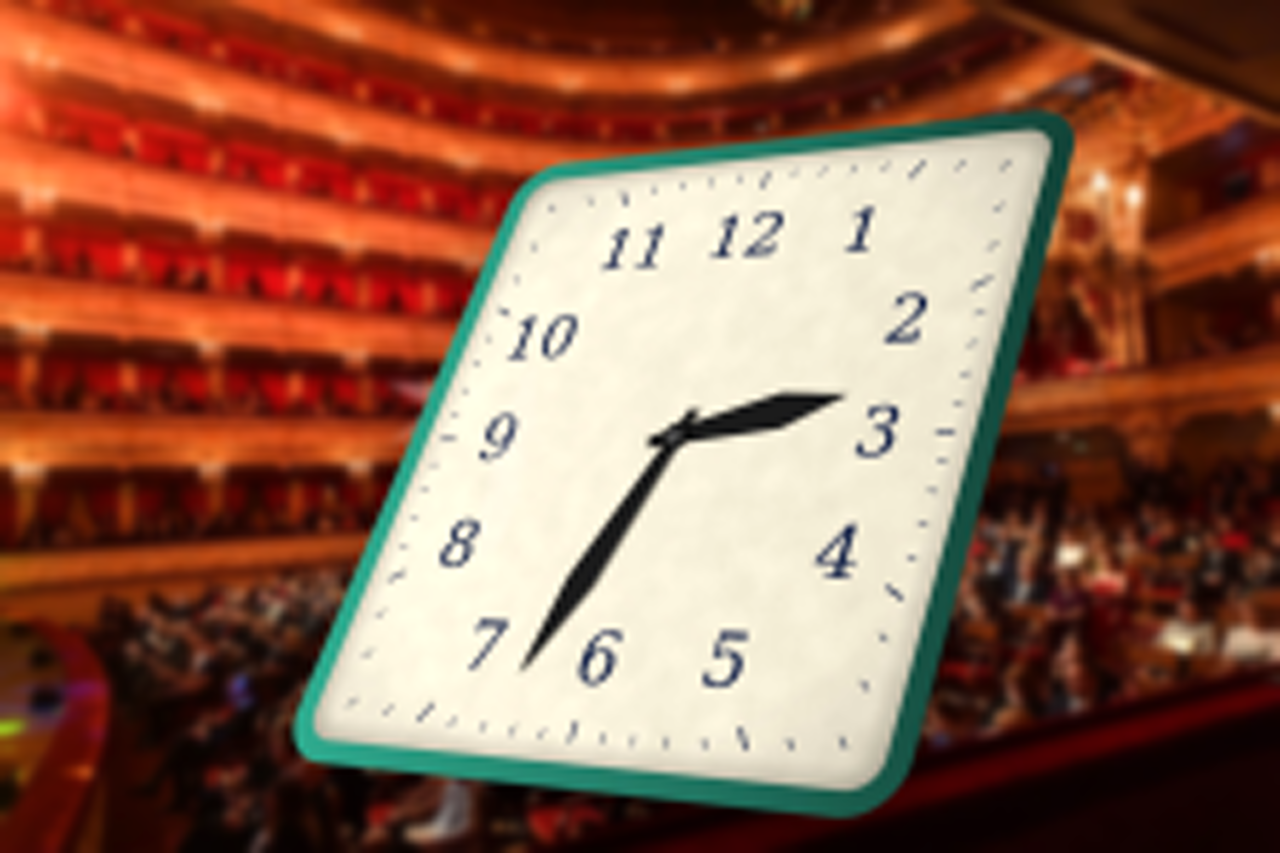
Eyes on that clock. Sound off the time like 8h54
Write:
2h33
